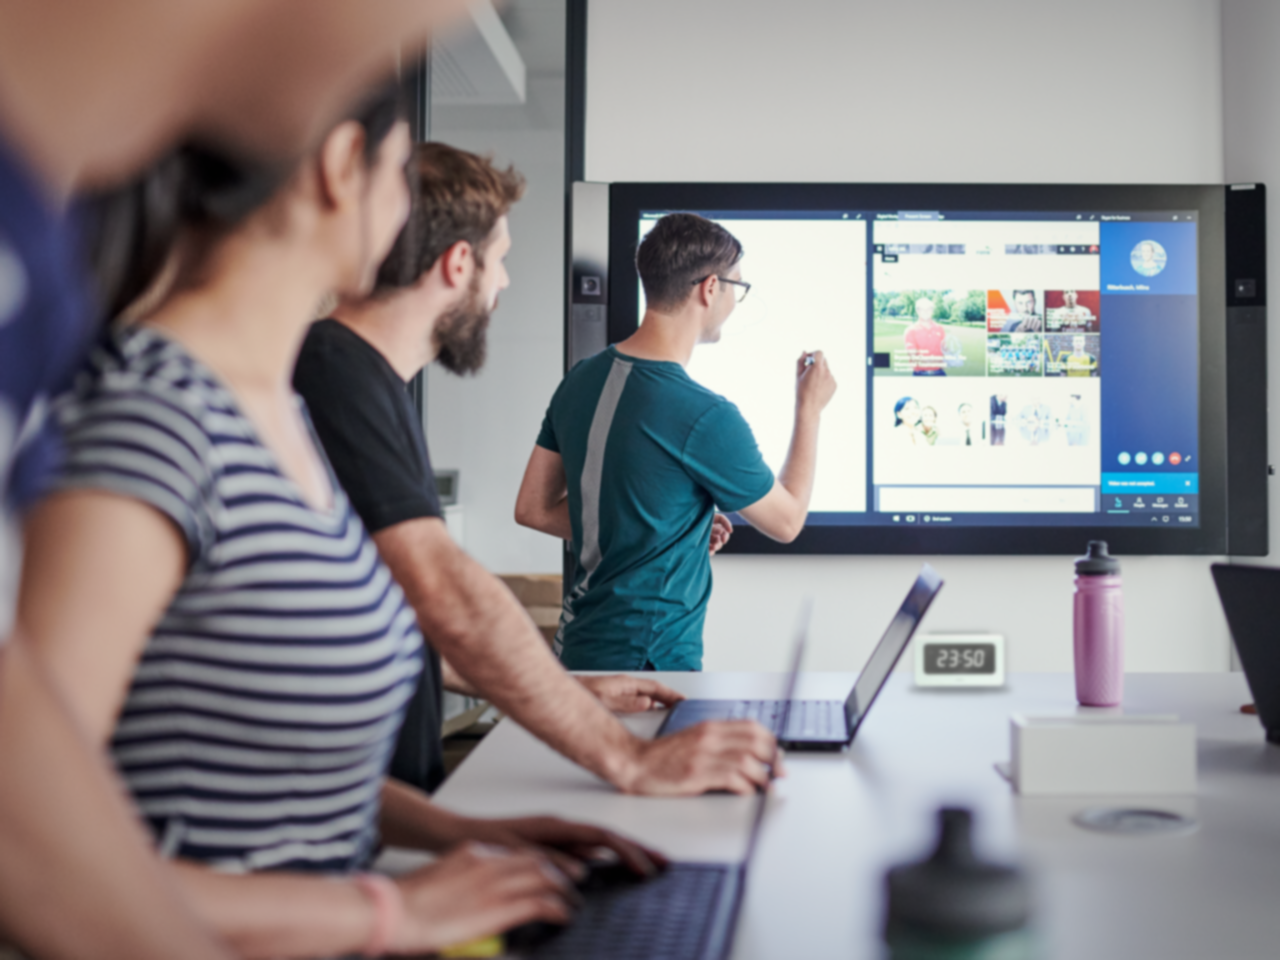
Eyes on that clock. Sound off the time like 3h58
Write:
23h50
